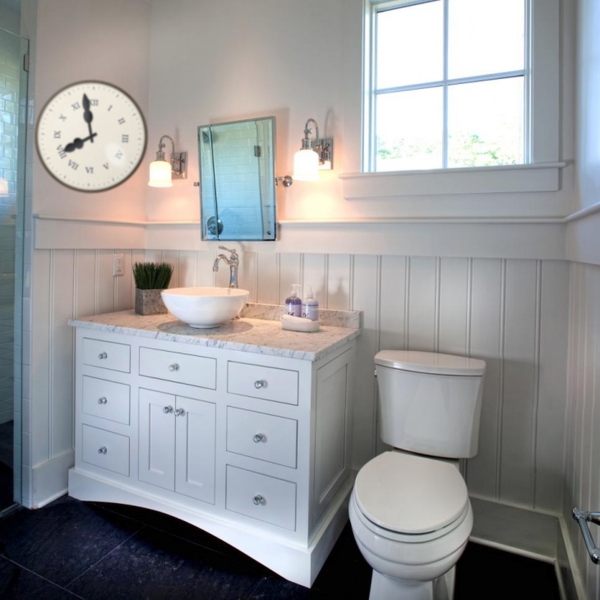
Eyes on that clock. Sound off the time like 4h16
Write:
7h58
